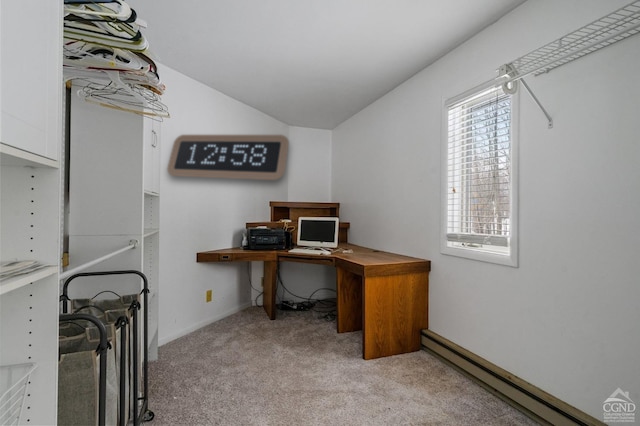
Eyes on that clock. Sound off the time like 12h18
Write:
12h58
